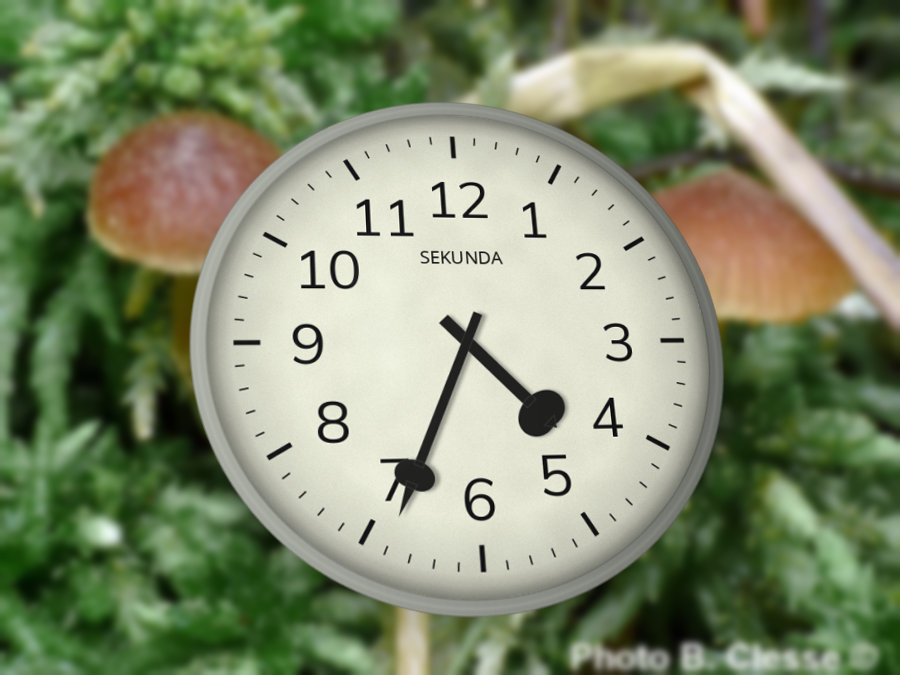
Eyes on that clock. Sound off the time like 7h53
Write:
4h34
